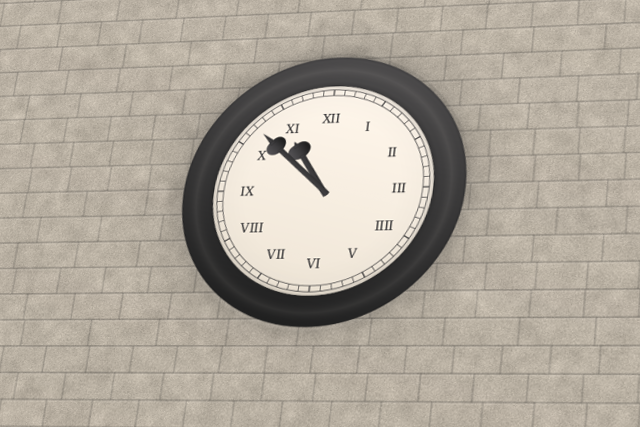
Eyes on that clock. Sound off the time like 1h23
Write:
10h52
